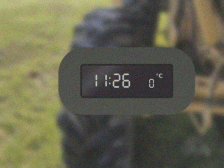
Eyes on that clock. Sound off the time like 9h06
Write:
11h26
